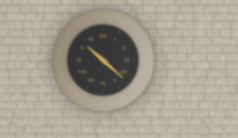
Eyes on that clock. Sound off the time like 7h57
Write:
10h22
